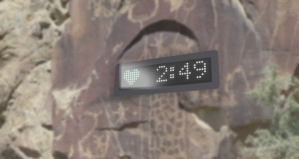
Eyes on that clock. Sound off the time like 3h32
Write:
2h49
